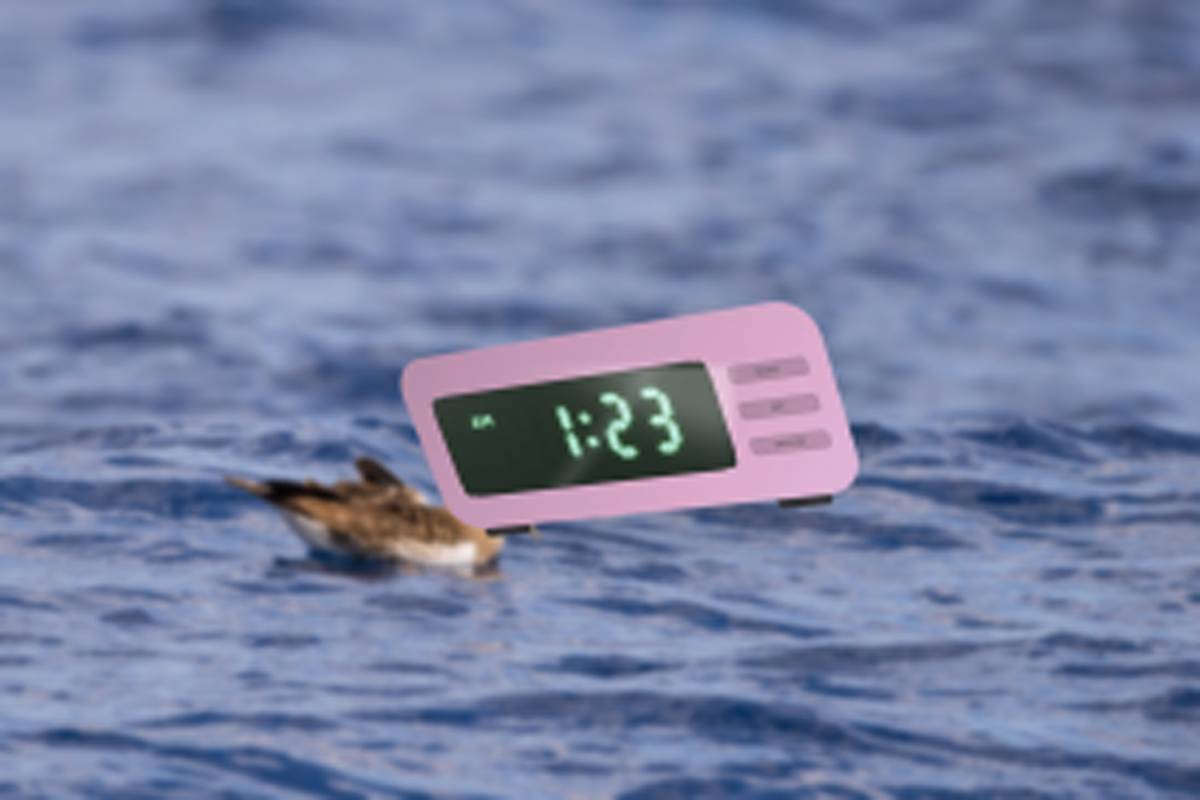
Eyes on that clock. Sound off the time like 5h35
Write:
1h23
